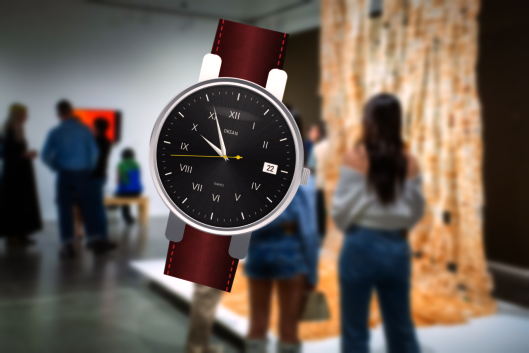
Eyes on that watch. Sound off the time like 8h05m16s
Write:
9h55m43s
